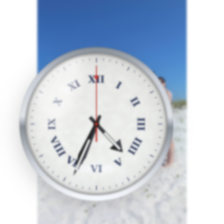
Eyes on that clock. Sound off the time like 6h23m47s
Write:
4h34m00s
